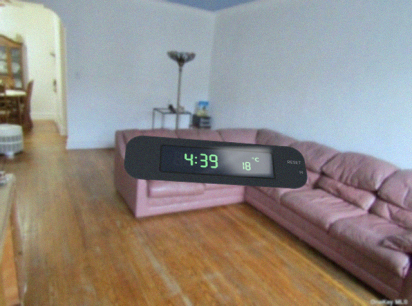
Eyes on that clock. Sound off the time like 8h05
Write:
4h39
